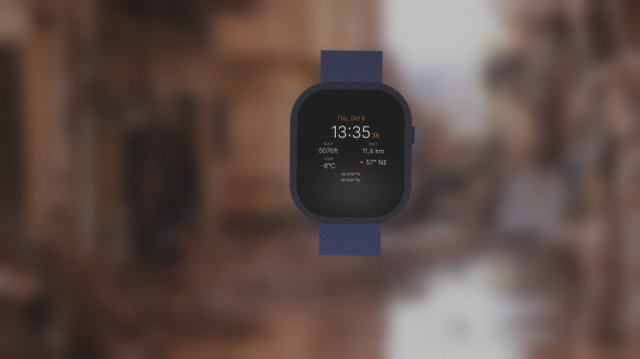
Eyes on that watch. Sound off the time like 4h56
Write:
13h35
